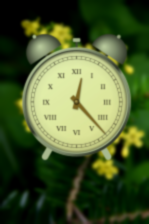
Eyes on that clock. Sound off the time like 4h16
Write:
12h23
